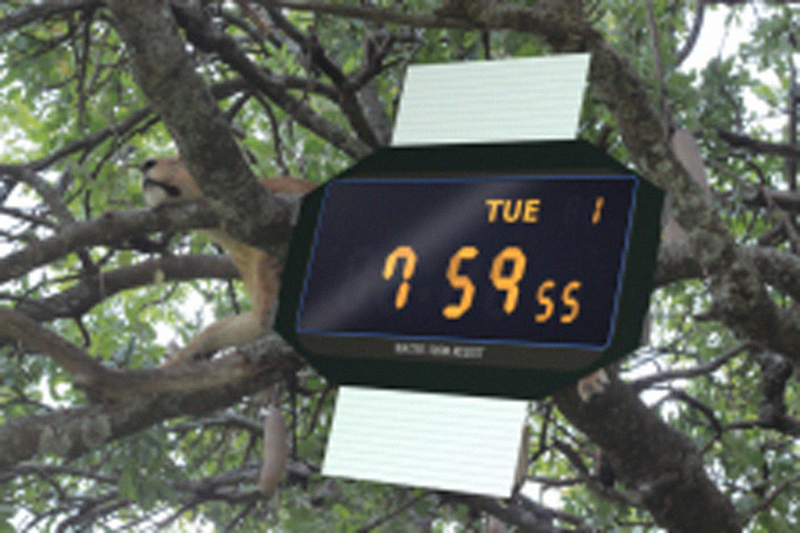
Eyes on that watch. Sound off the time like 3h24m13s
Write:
7h59m55s
